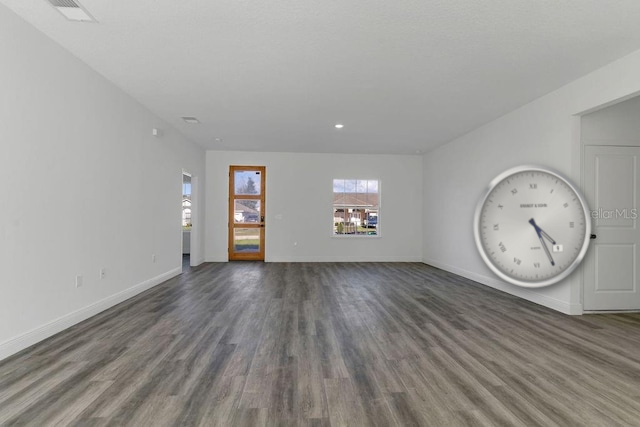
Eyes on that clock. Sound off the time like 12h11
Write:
4h26
